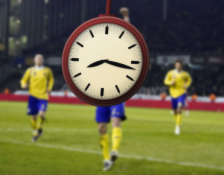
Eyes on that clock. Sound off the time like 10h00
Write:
8h17
